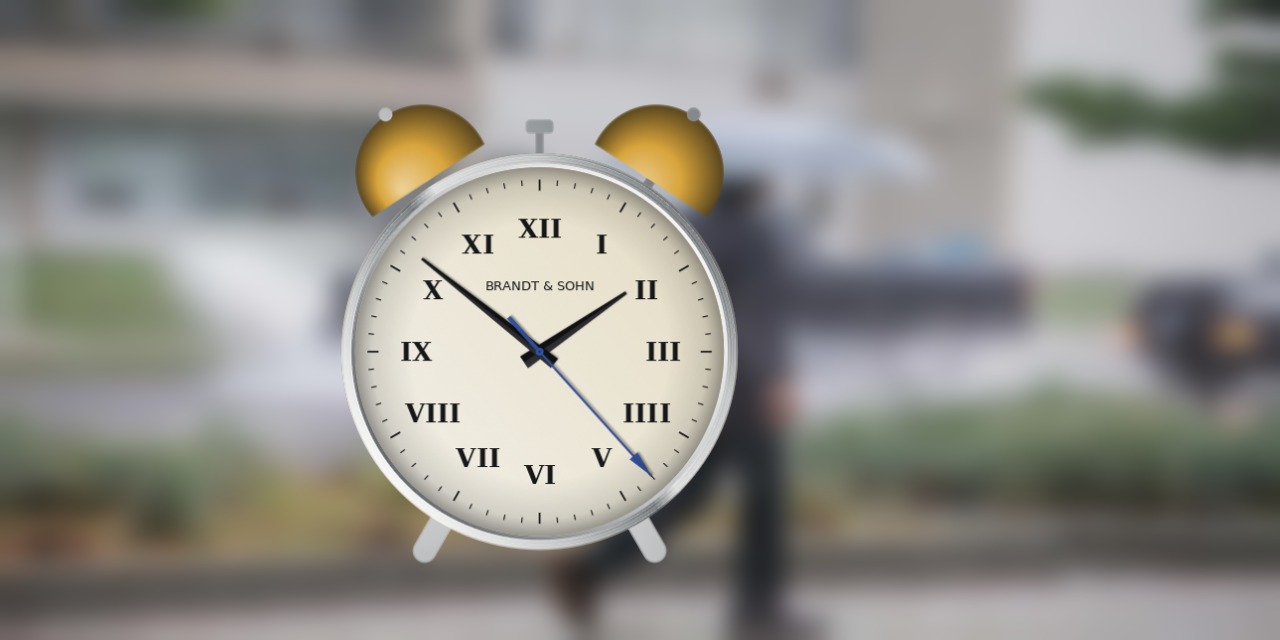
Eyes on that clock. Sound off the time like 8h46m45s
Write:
1h51m23s
